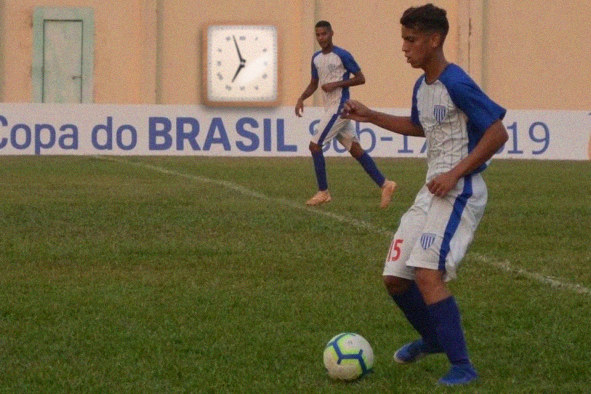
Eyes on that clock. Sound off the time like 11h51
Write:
6h57
